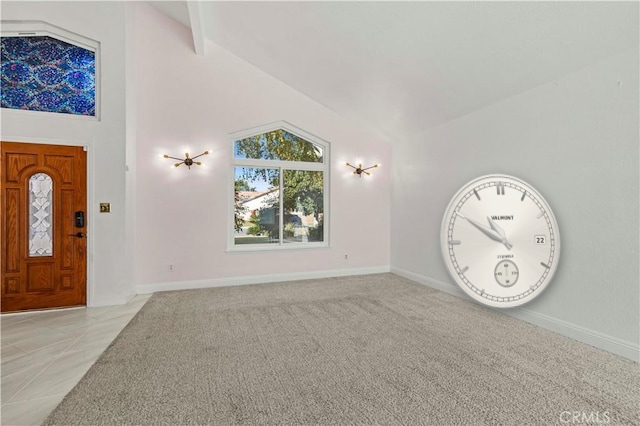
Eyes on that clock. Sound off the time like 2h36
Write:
10h50
